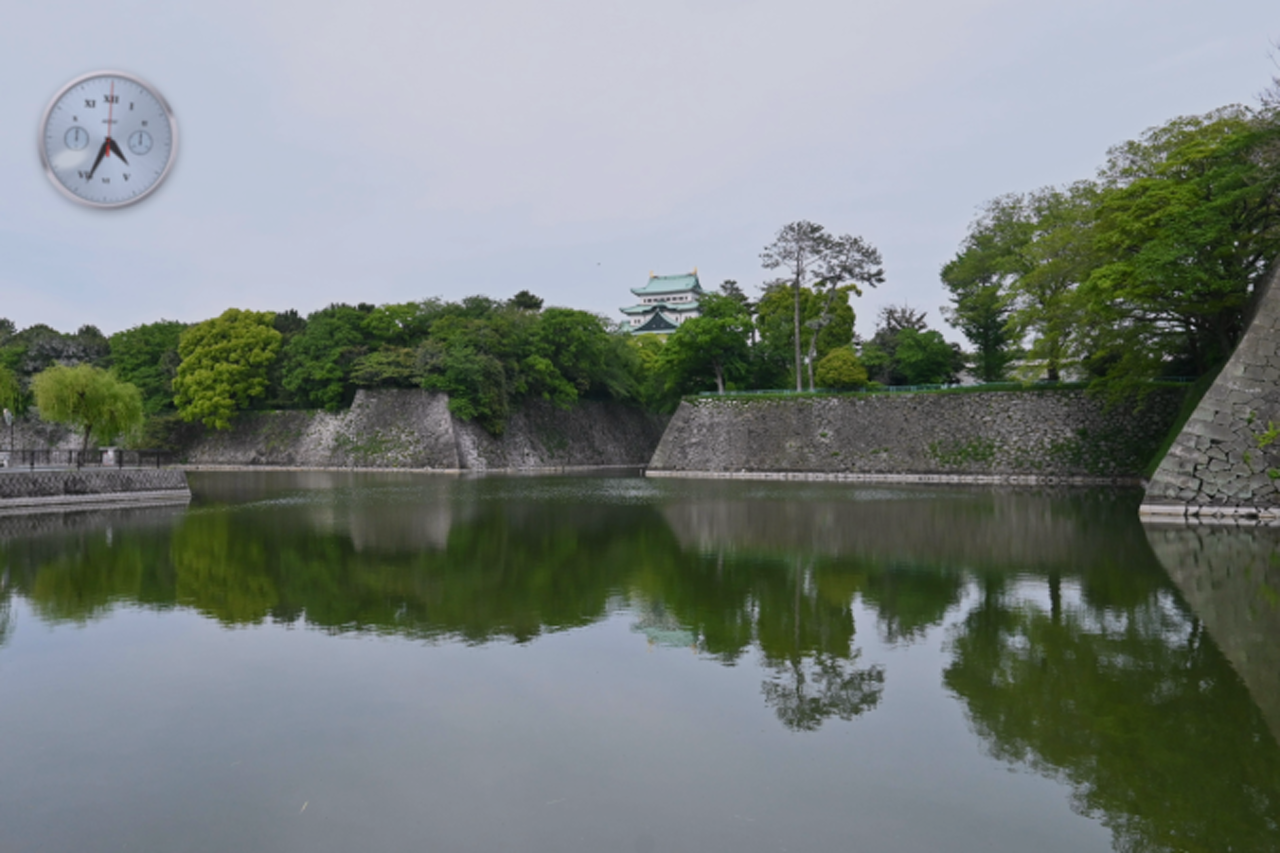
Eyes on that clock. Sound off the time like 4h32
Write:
4h34
